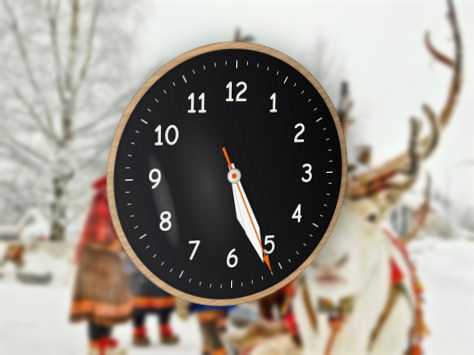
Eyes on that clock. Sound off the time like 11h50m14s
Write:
5h26m26s
